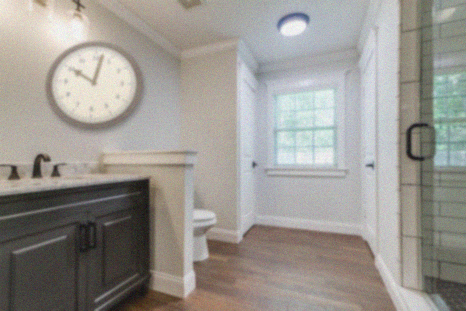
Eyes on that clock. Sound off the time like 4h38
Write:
10h02
